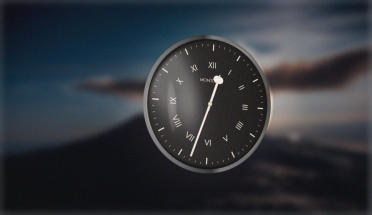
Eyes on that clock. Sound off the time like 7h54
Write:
12h33
